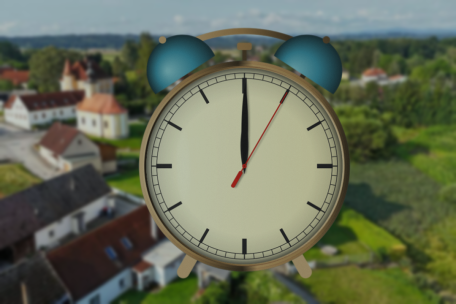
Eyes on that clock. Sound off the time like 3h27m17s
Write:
12h00m05s
